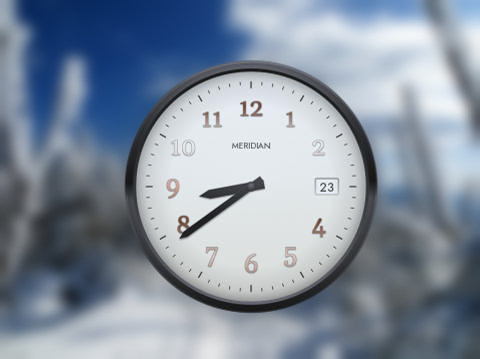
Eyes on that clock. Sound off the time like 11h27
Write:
8h39
